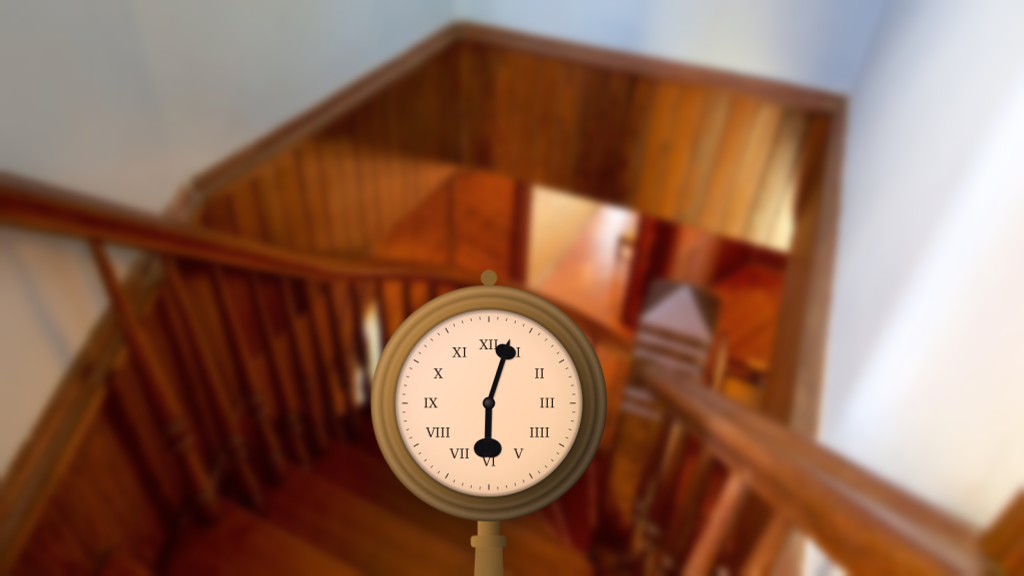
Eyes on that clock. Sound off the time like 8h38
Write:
6h03
